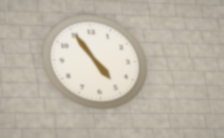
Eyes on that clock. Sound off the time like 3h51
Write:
4h55
